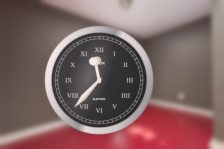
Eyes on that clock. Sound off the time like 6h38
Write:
11h37
